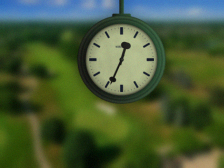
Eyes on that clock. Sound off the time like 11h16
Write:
12h34
